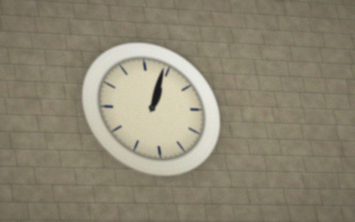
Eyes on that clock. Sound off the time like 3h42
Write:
1h04
